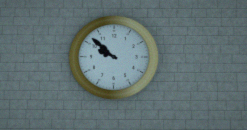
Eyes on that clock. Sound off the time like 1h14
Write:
9h52
